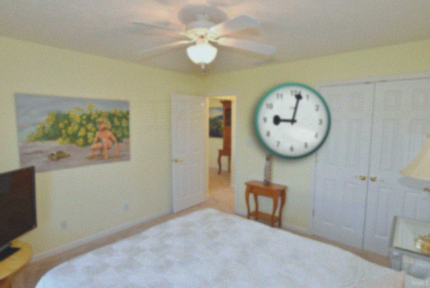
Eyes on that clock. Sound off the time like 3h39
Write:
9h02
